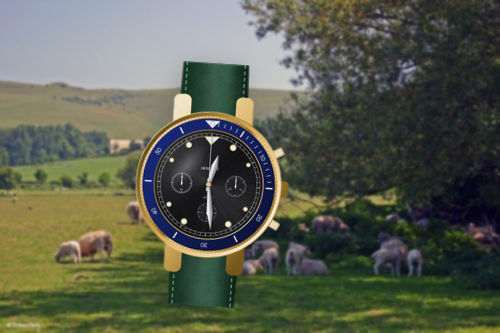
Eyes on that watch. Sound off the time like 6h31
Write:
12h29
